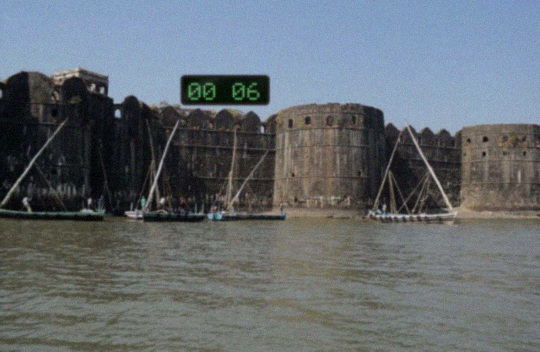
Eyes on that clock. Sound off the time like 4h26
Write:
0h06
